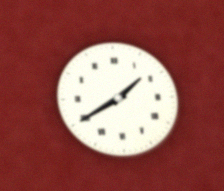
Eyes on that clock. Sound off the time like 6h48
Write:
1h40
